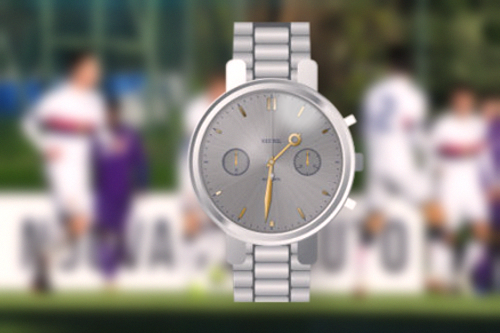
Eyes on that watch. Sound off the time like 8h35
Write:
1h31
